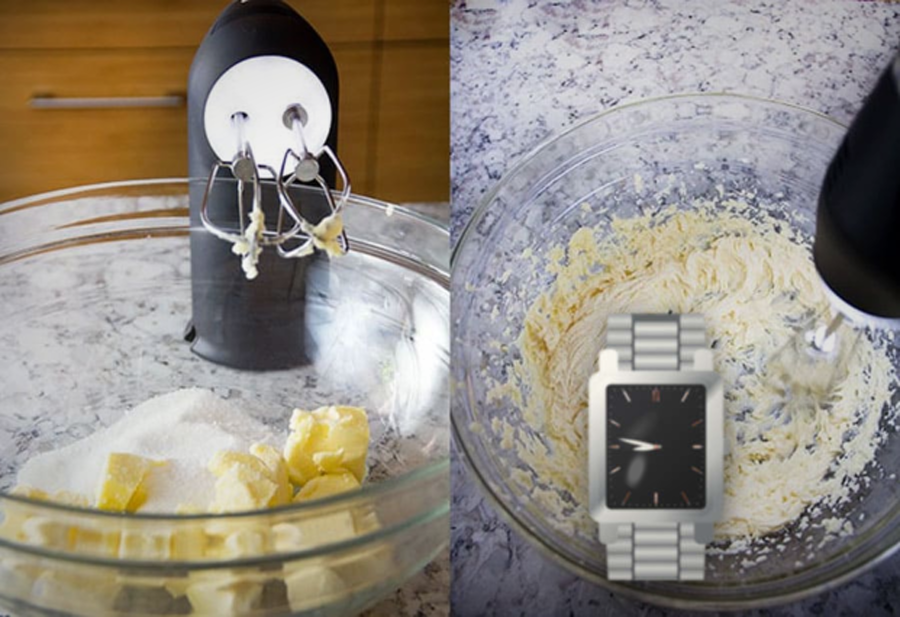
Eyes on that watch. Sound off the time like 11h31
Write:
8h47
